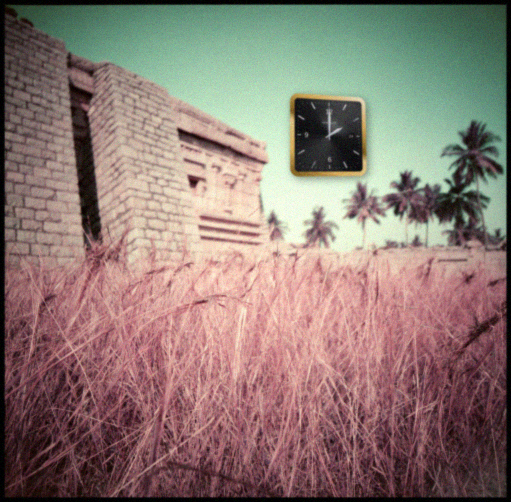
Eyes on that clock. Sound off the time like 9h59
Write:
2h00
